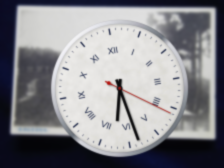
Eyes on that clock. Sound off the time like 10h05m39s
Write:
6h28m21s
